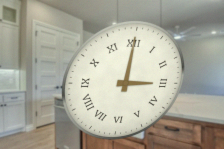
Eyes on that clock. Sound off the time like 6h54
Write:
3h00
